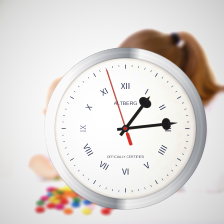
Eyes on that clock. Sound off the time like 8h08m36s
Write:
1h13m57s
